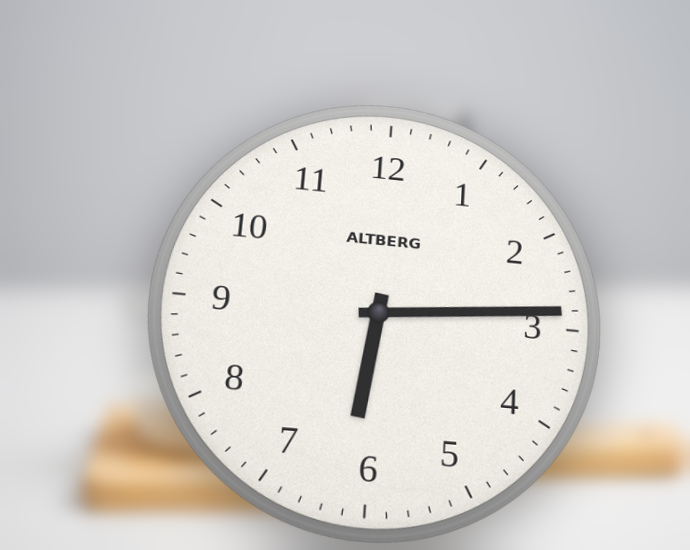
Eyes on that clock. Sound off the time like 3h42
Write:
6h14
